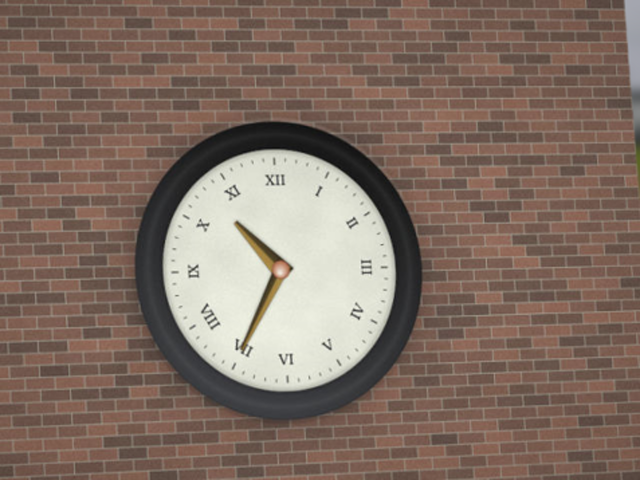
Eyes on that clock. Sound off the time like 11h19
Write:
10h35
